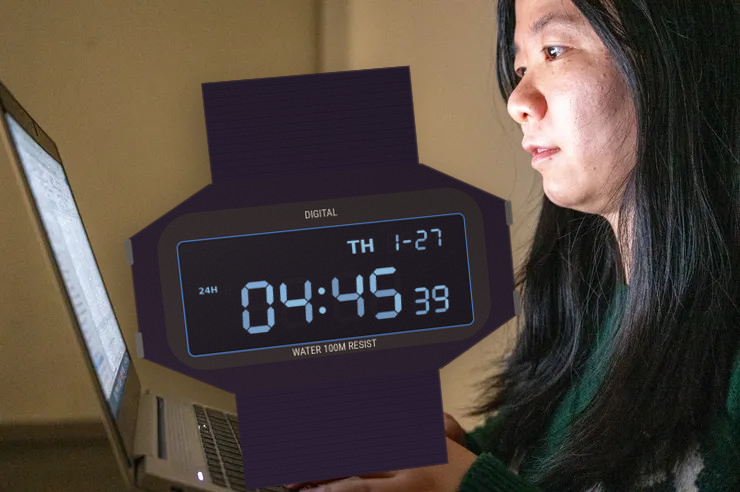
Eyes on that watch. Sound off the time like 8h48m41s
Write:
4h45m39s
